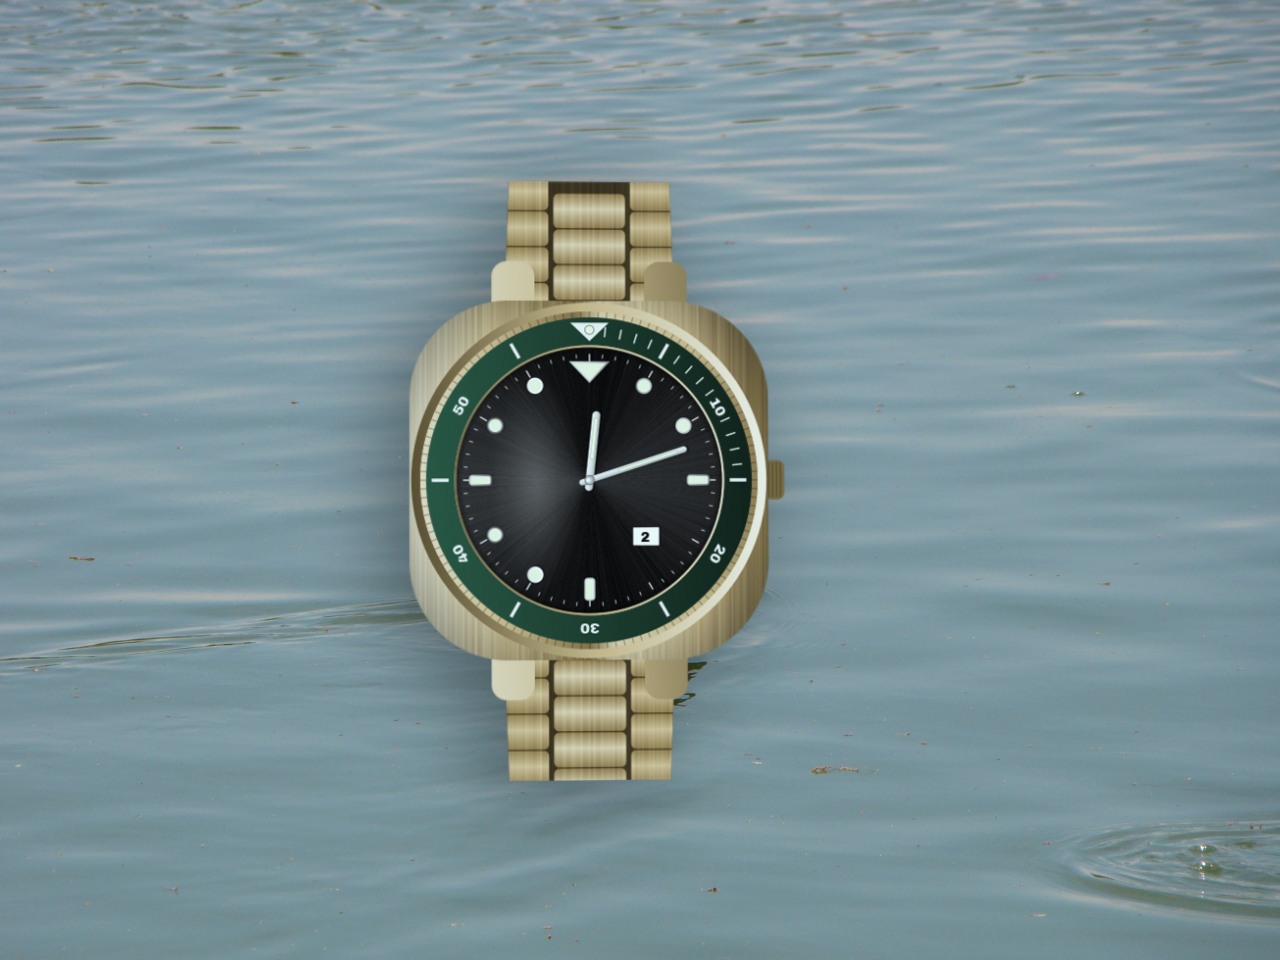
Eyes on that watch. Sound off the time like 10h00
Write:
12h12
